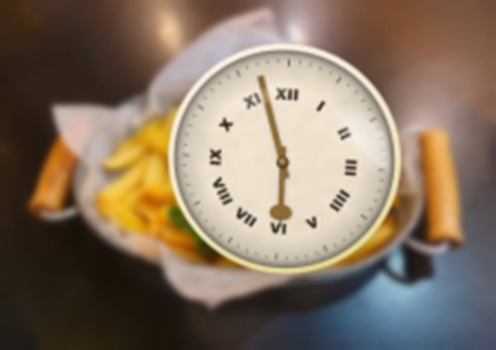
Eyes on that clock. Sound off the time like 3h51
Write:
5h57
